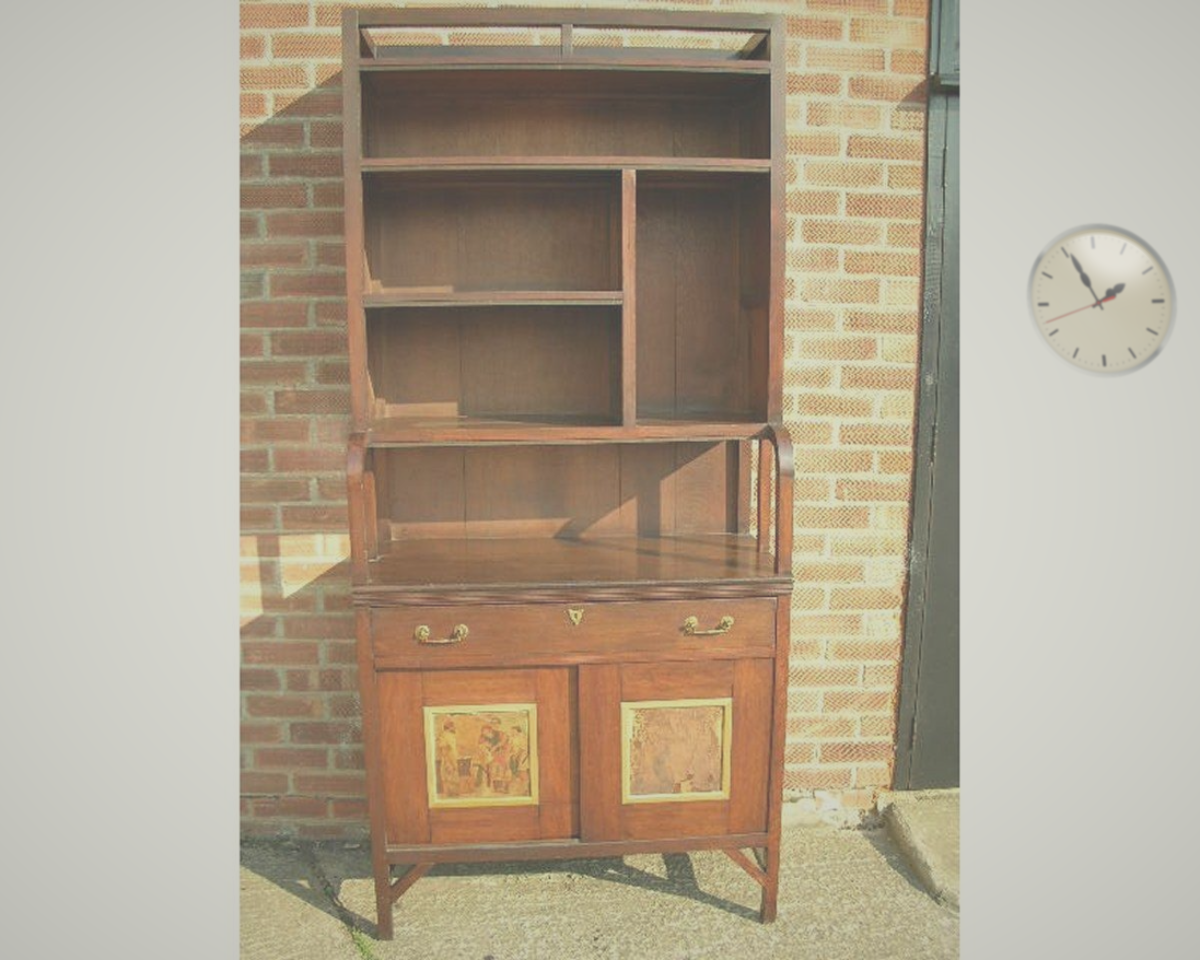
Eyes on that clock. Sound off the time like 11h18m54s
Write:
1h55m42s
